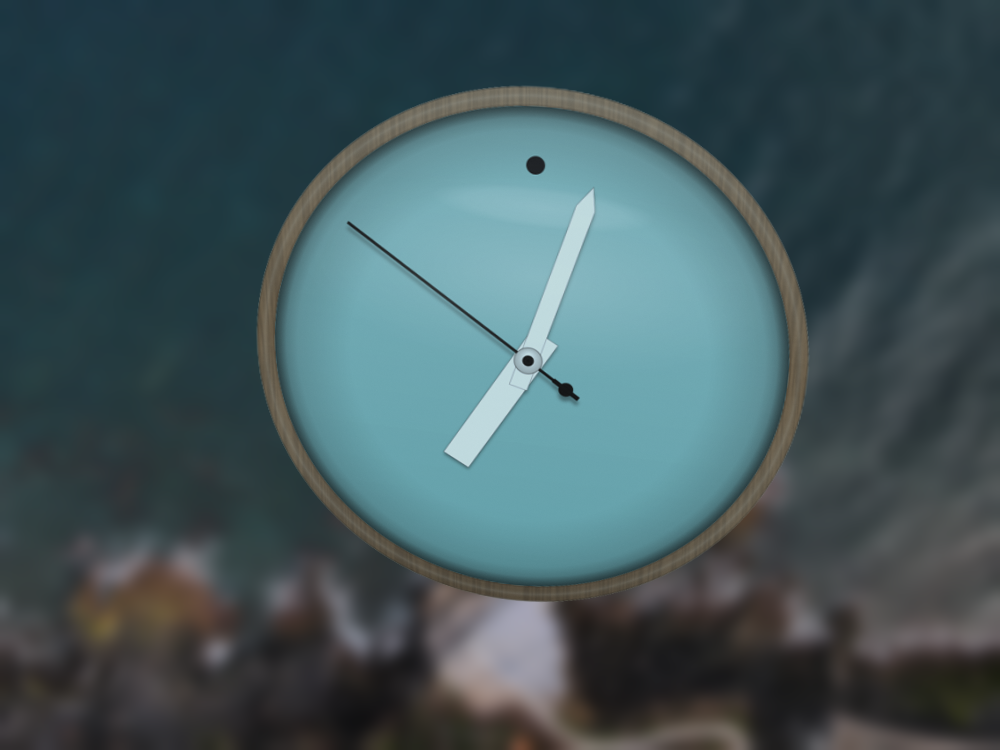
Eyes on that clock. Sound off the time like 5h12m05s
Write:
7h02m51s
